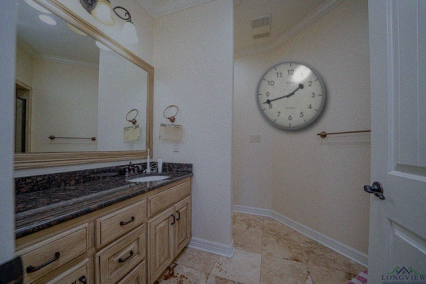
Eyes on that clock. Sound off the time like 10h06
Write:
1h42
